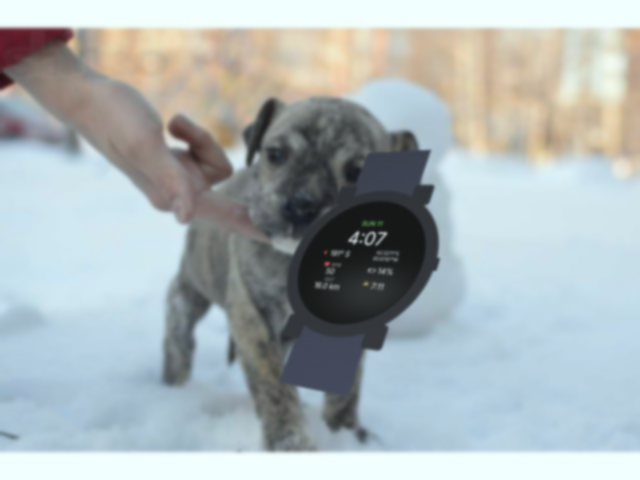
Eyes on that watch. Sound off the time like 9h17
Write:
4h07
